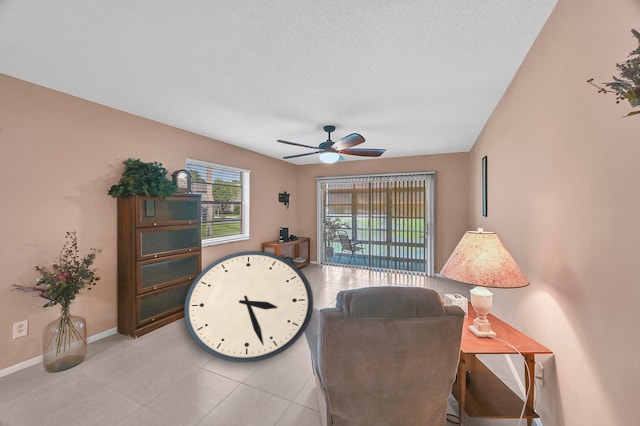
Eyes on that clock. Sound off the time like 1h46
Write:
3h27
